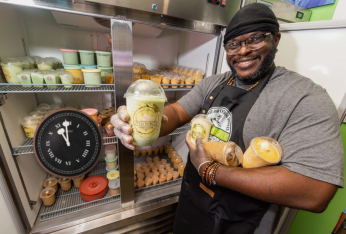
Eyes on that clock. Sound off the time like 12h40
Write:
10h59
